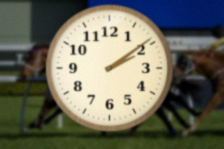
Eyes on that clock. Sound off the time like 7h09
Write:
2h09
